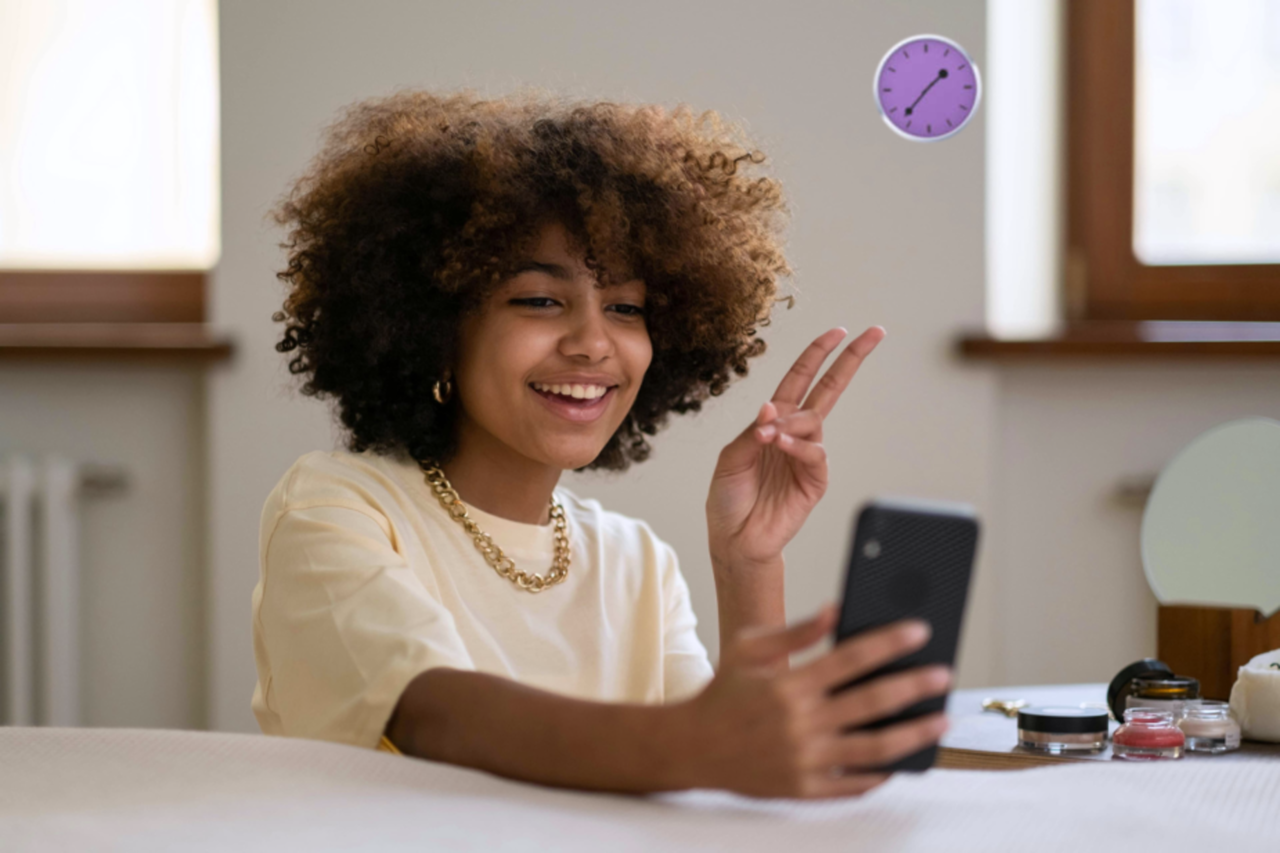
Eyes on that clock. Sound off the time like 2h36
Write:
1h37
